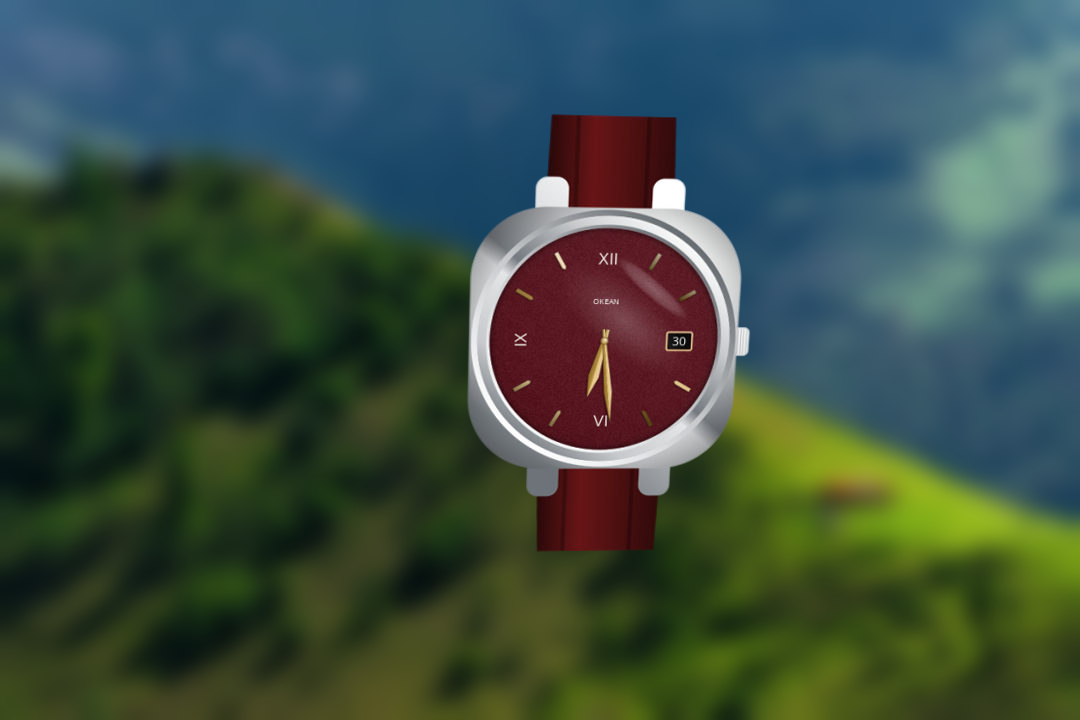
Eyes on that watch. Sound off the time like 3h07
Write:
6h29
